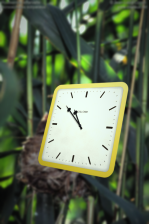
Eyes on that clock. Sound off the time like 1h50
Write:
10h52
